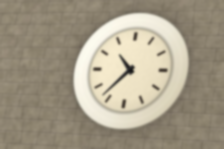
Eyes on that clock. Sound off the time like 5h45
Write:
10h37
